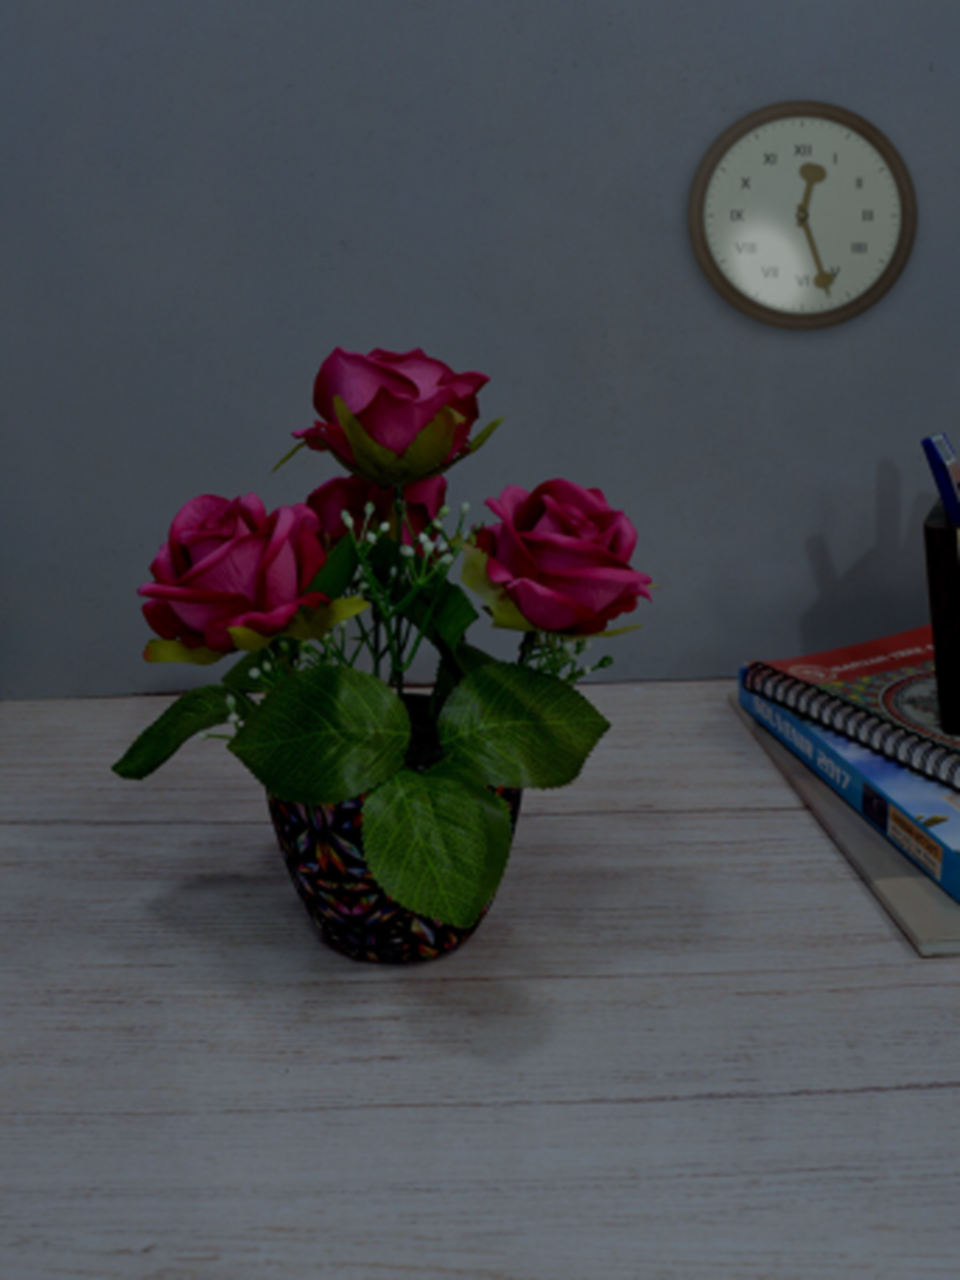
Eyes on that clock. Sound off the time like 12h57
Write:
12h27
